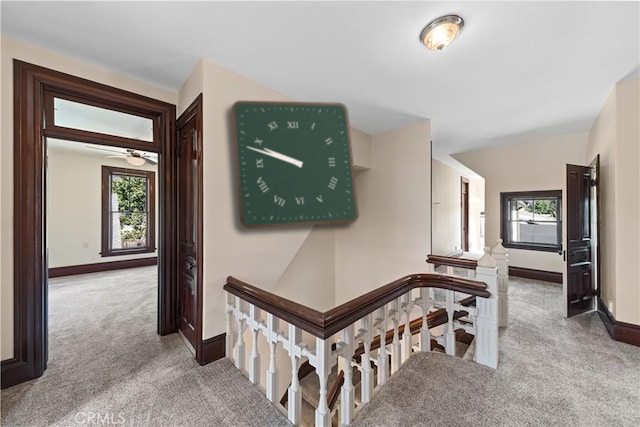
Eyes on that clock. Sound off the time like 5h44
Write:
9h48
